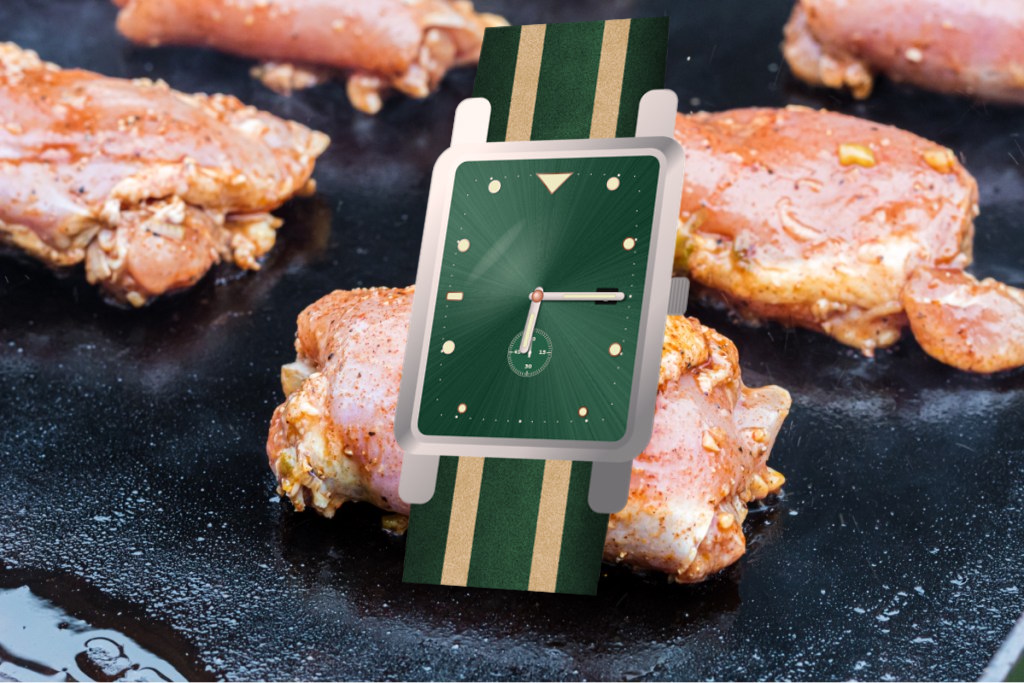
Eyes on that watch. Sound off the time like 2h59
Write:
6h15
